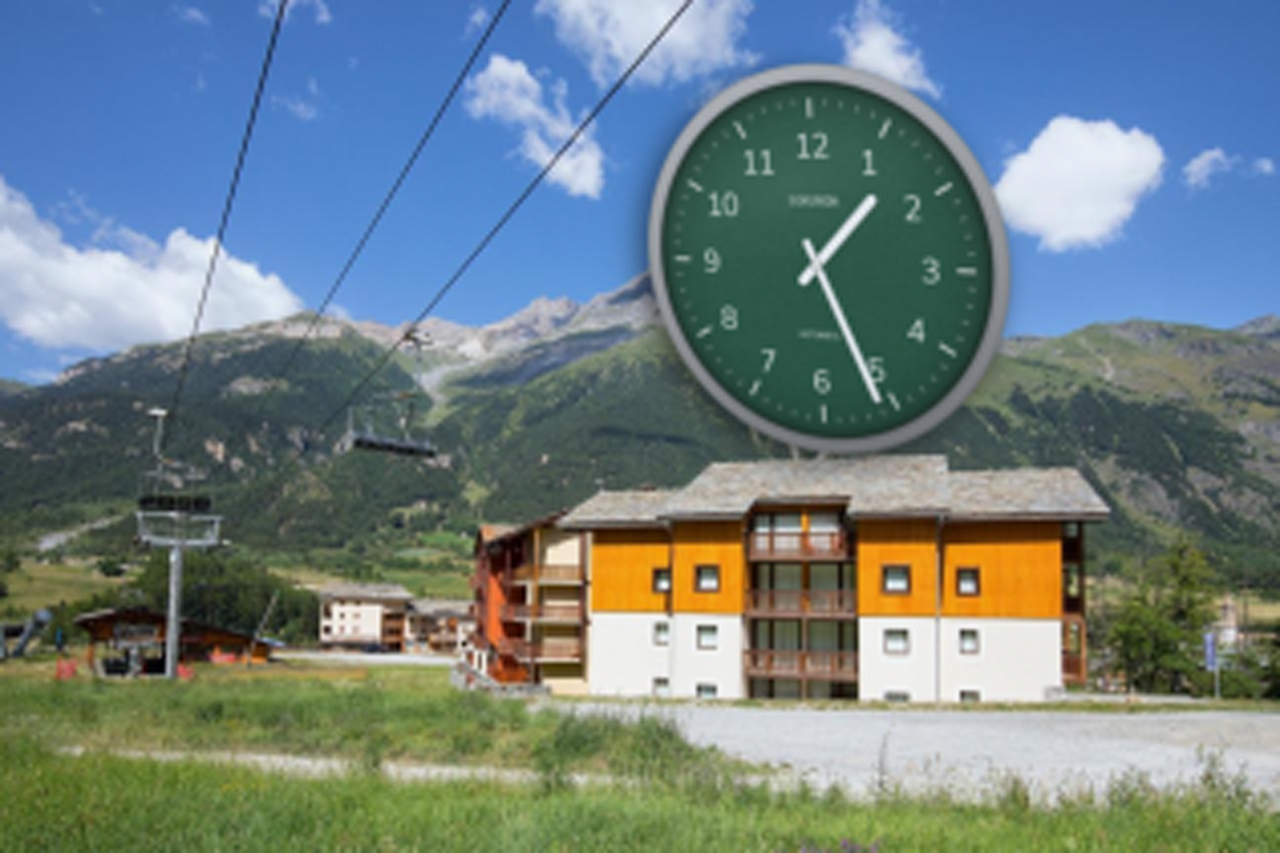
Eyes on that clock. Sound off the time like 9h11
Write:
1h26
